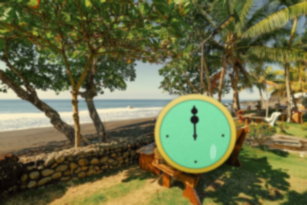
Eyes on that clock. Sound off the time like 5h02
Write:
12h00
